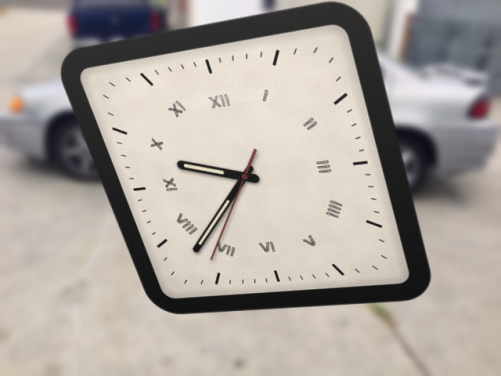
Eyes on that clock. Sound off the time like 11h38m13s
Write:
9h37m36s
